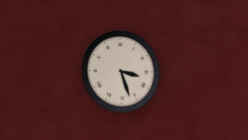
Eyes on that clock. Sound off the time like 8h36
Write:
3h27
